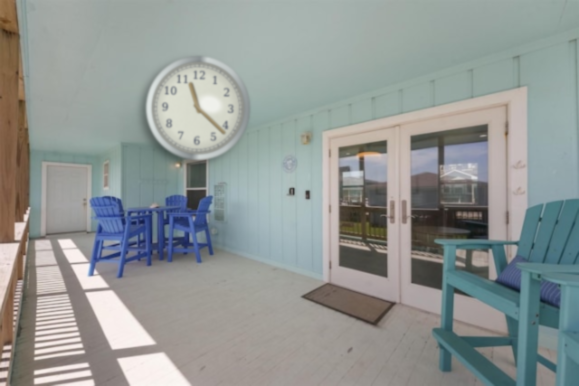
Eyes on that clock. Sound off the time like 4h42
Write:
11h22
